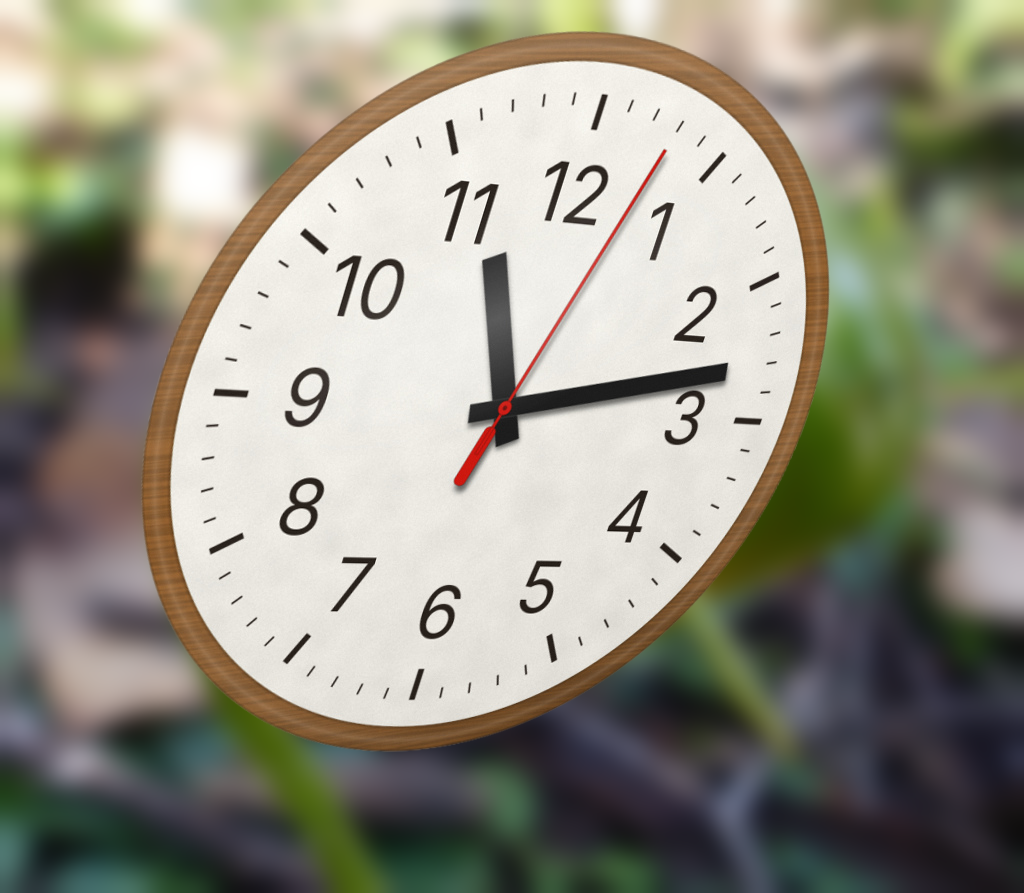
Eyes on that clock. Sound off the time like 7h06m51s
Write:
11h13m03s
